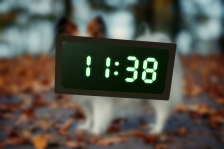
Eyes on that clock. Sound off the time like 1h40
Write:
11h38
